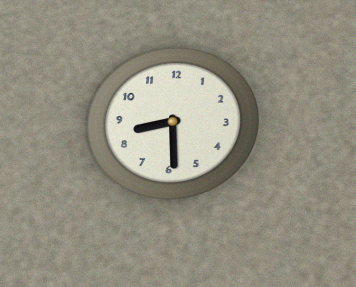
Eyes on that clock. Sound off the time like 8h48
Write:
8h29
